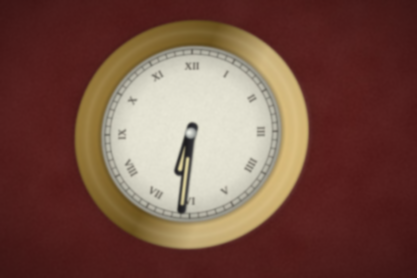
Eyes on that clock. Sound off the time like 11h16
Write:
6h31
